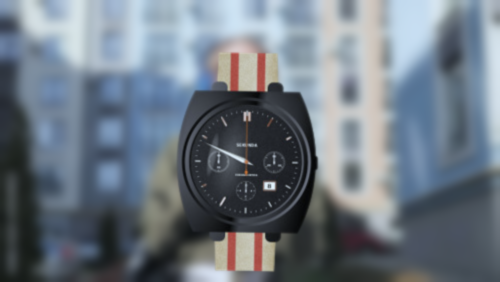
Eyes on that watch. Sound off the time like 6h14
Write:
9h49
